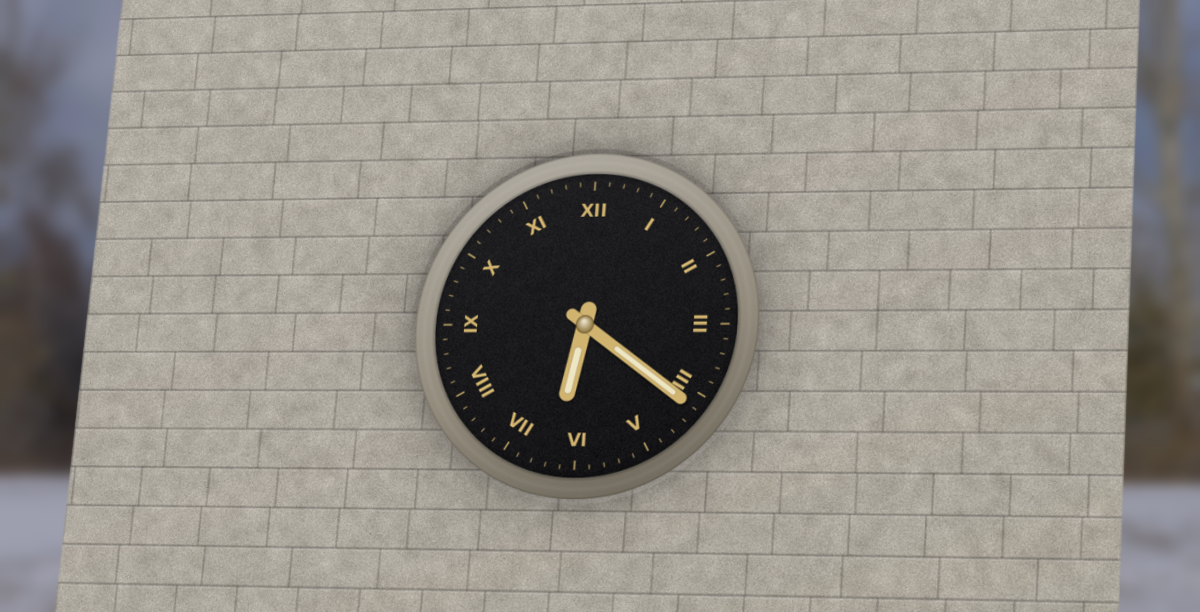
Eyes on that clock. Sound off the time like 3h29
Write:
6h21
